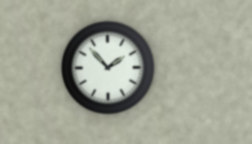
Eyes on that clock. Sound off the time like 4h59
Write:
1h53
